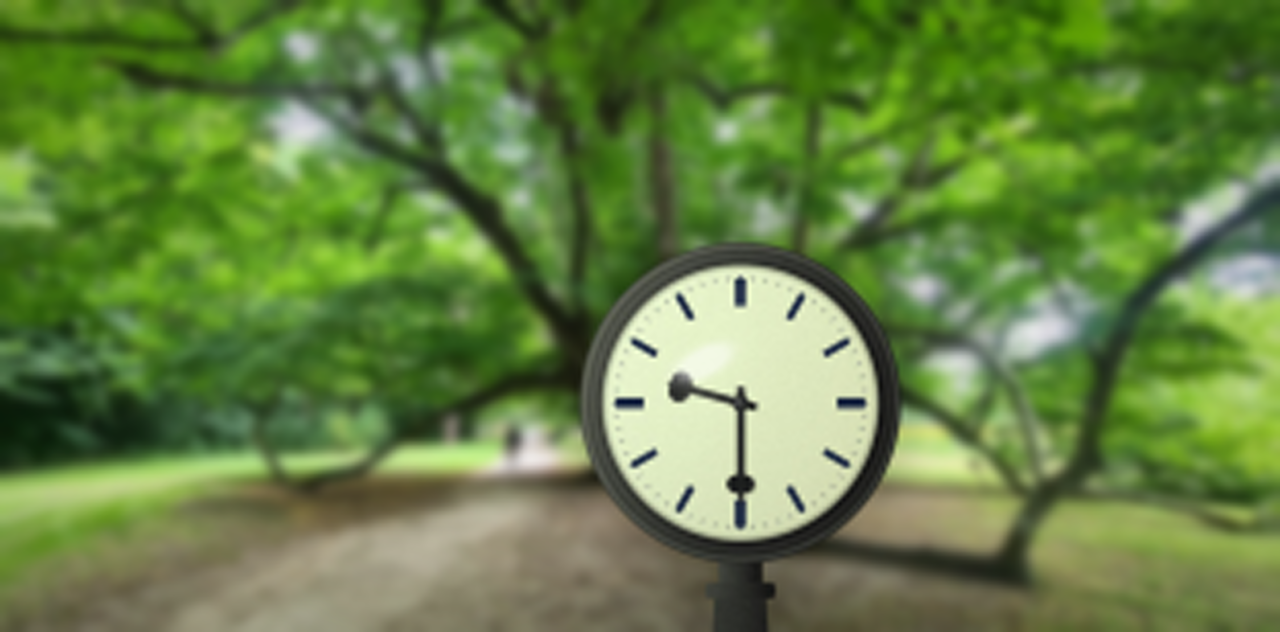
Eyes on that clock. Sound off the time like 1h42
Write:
9h30
